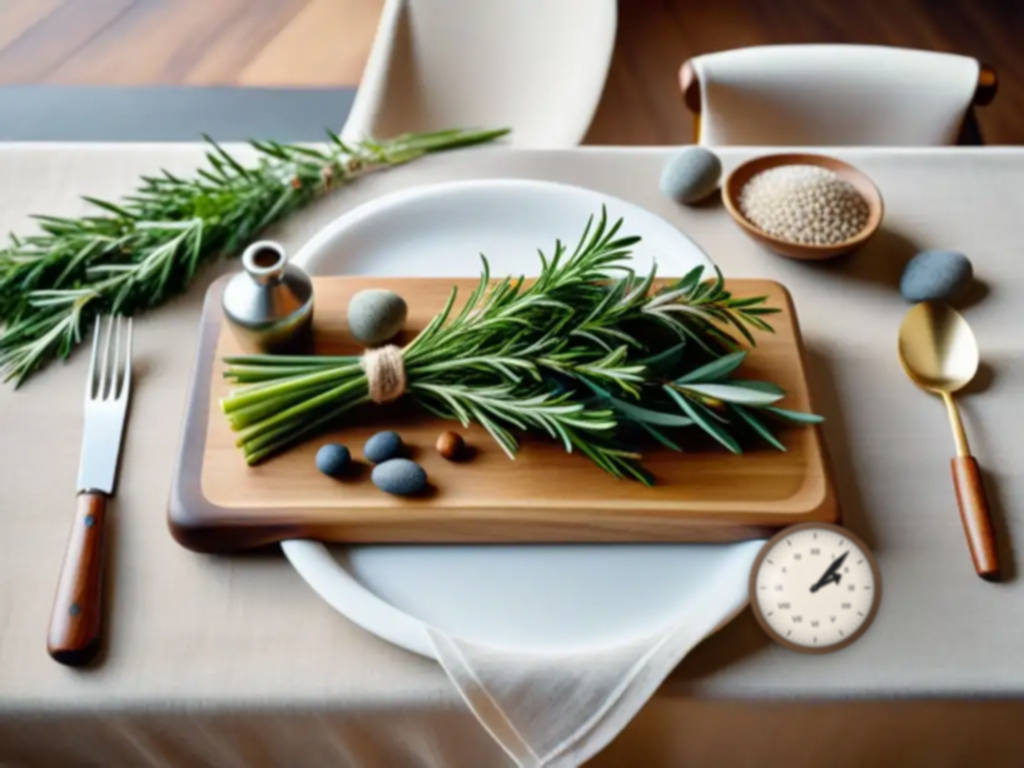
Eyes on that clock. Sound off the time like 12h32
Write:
2h07
